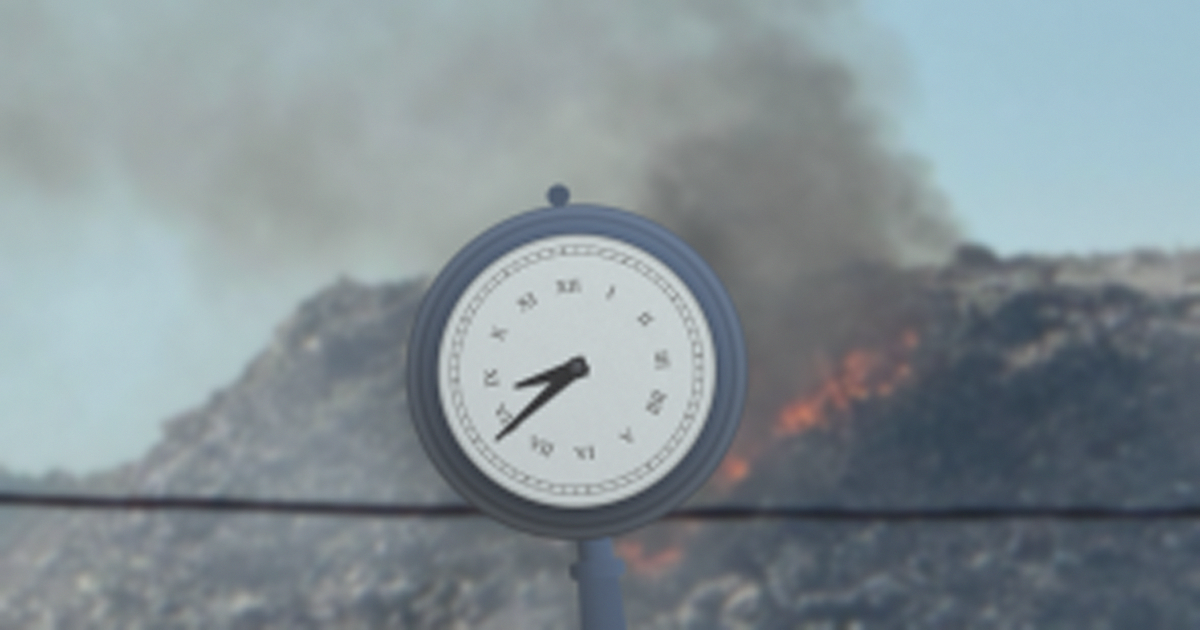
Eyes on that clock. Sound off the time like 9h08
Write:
8h39
